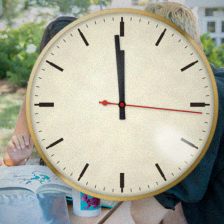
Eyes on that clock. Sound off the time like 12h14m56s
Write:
11h59m16s
